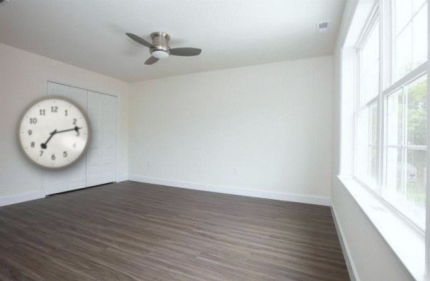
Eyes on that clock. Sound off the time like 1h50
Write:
7h13
